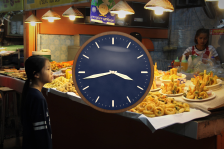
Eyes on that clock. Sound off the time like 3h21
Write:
3h43
